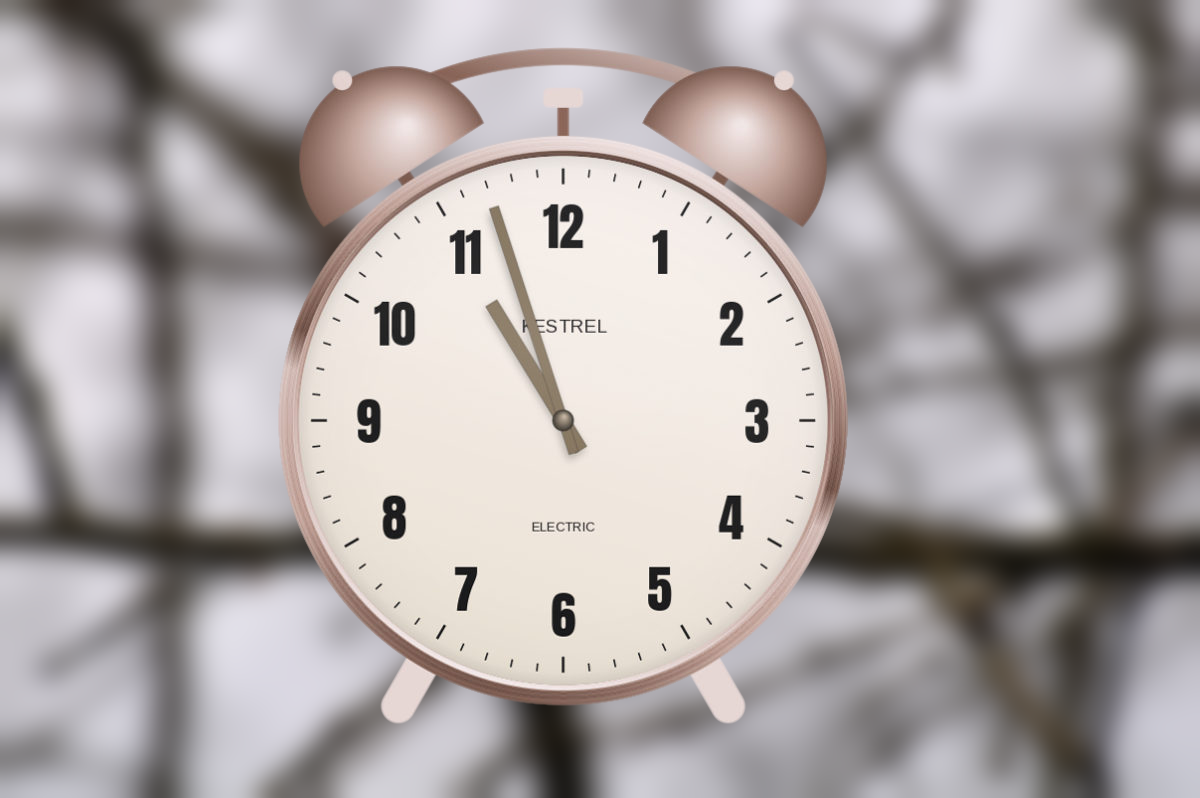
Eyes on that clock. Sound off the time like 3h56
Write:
10h57
